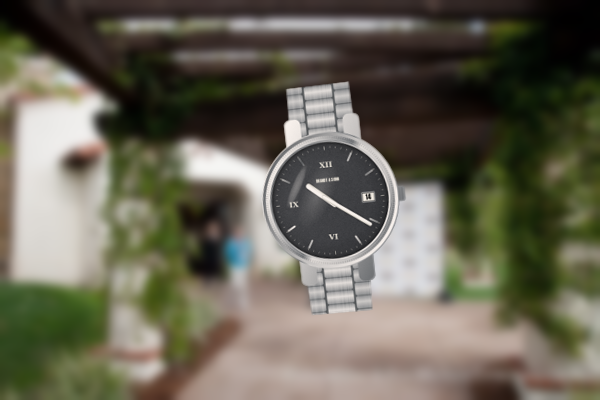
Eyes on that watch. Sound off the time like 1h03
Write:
10h21
